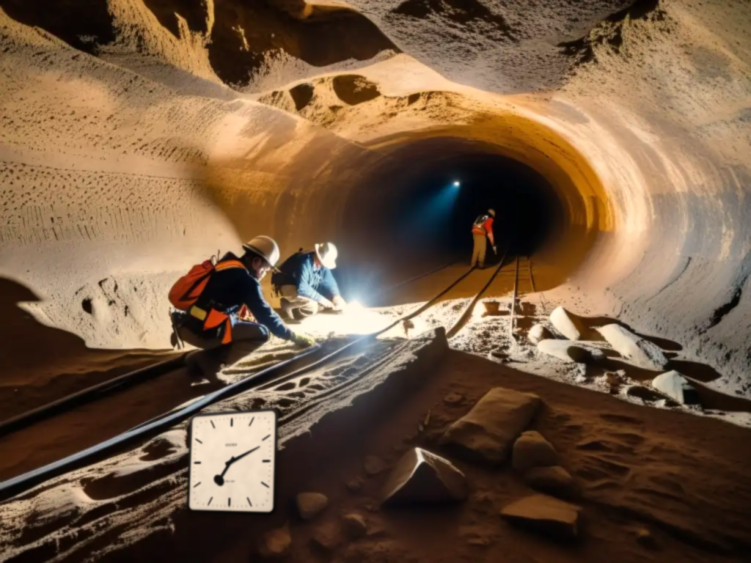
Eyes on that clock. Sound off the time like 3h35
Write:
7h11
